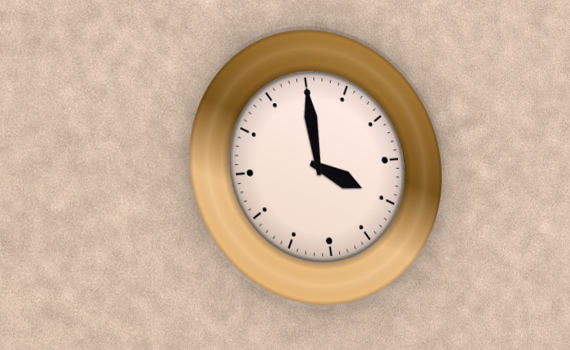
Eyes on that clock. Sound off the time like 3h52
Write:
4h00
